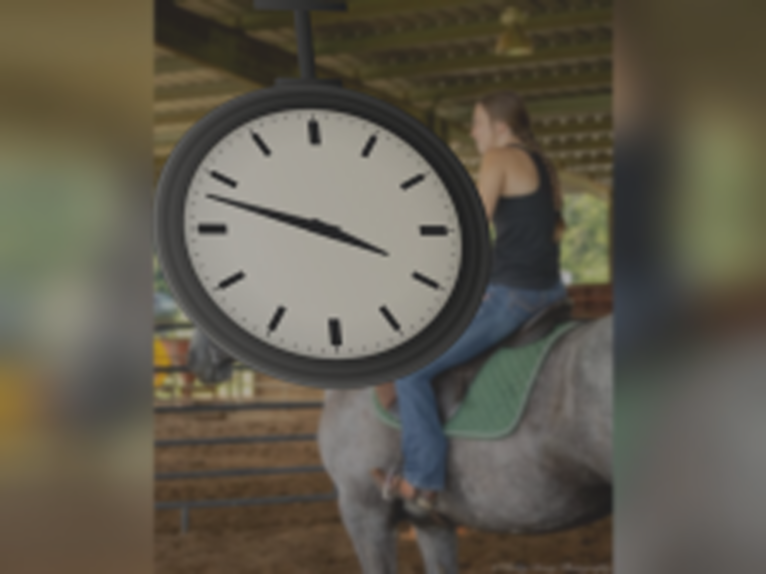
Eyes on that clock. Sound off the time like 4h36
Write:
3h48
